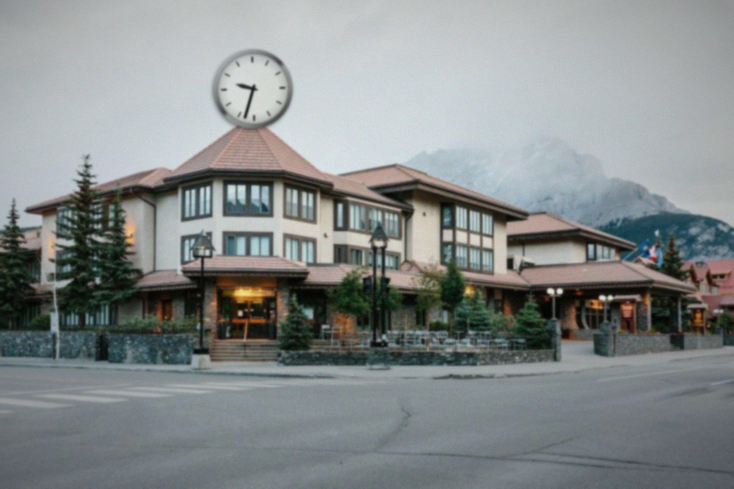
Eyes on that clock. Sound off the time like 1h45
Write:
9h33
